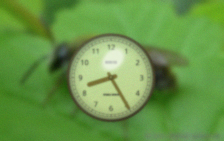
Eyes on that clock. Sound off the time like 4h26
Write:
8h25
